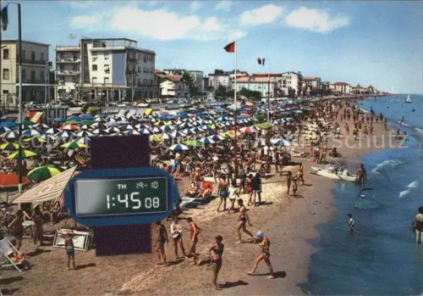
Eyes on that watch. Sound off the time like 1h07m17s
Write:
1h45m08s
